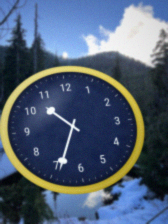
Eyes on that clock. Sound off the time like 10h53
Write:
10h34
